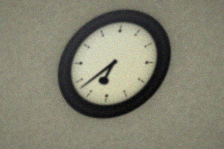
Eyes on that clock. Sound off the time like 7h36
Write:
6h38
